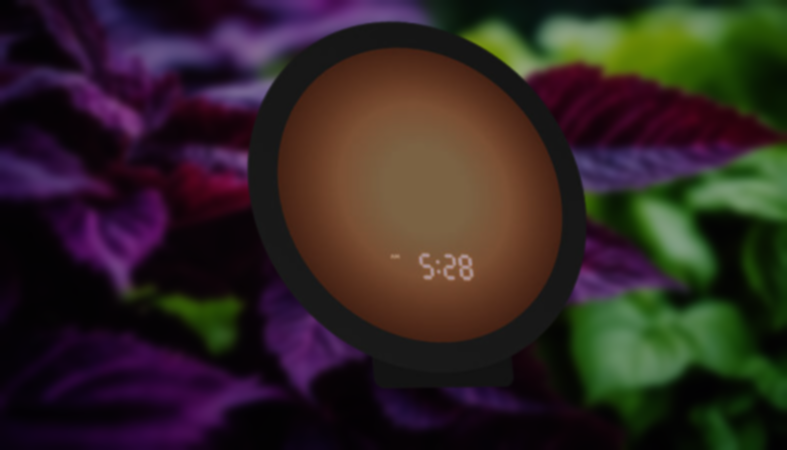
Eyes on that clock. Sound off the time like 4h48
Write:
5h28
